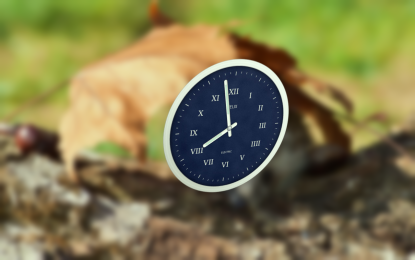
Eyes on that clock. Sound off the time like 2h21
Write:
7h58
